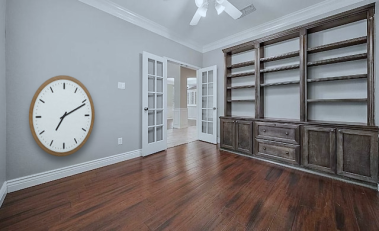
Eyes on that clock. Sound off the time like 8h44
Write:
7h11
